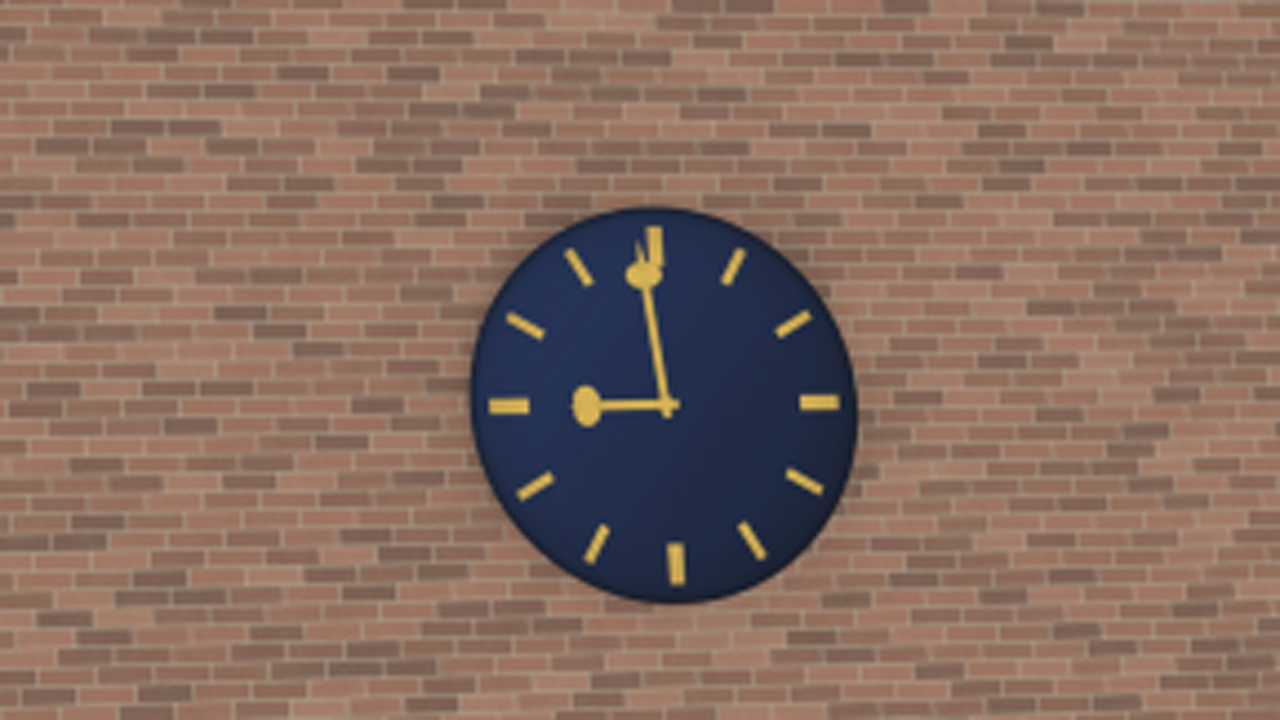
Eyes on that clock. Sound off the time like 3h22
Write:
8h59
